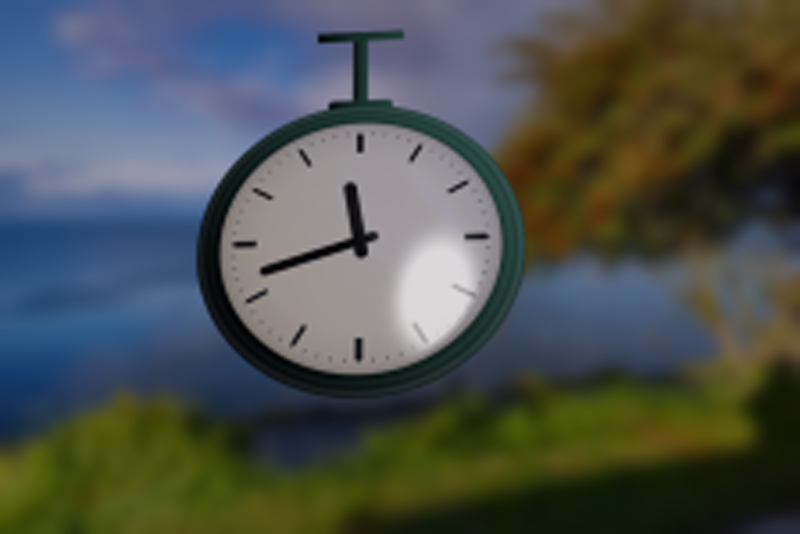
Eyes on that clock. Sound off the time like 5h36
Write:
11h42
